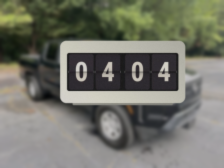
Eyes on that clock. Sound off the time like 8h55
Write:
4h04
